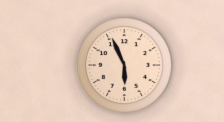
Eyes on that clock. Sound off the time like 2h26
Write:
5h56
